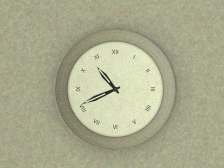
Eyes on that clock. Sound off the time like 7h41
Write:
10h41
